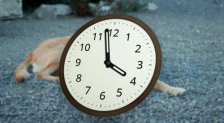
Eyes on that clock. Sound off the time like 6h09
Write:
3h58
